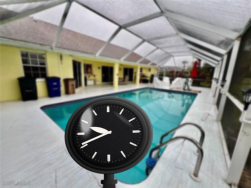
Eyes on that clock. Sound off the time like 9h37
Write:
9h41
